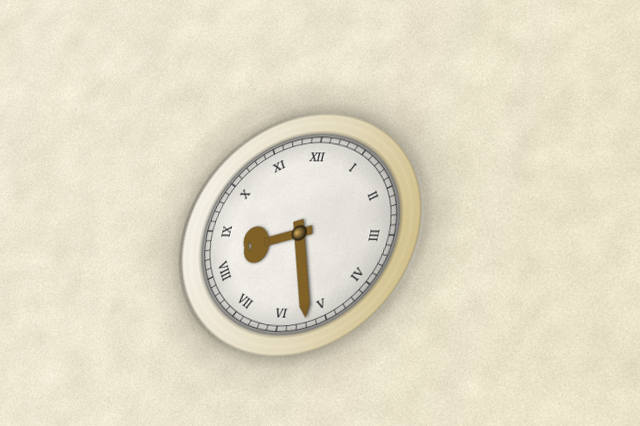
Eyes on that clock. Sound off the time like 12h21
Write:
8h27
